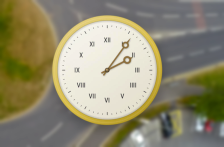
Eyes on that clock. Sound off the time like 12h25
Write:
2h06
